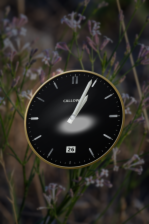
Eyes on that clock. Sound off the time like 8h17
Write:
1h04
